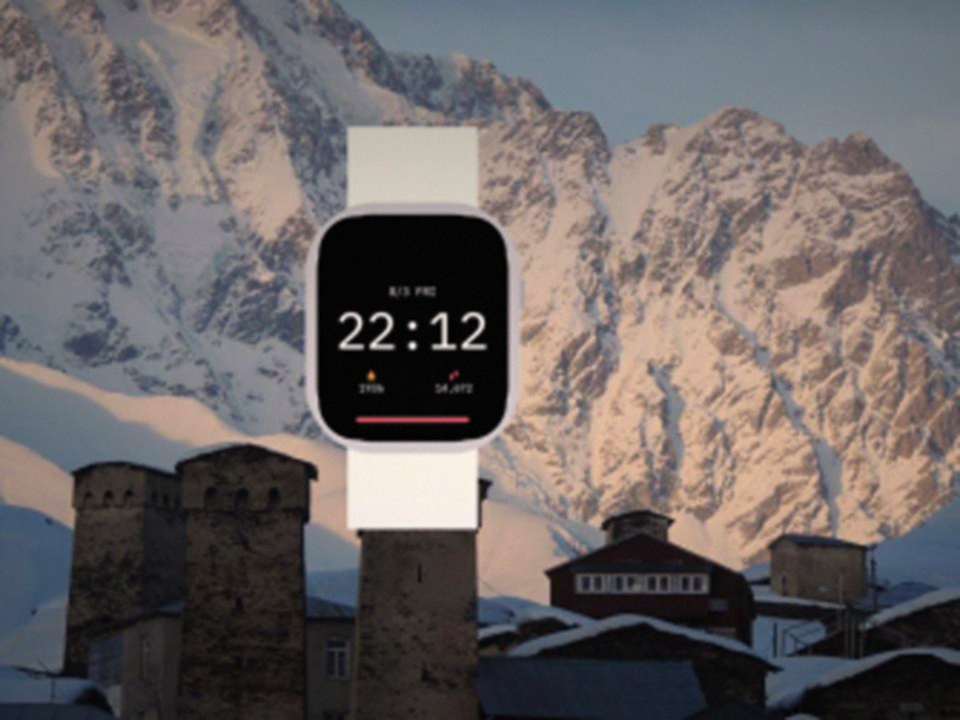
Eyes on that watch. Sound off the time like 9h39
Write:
22h12
